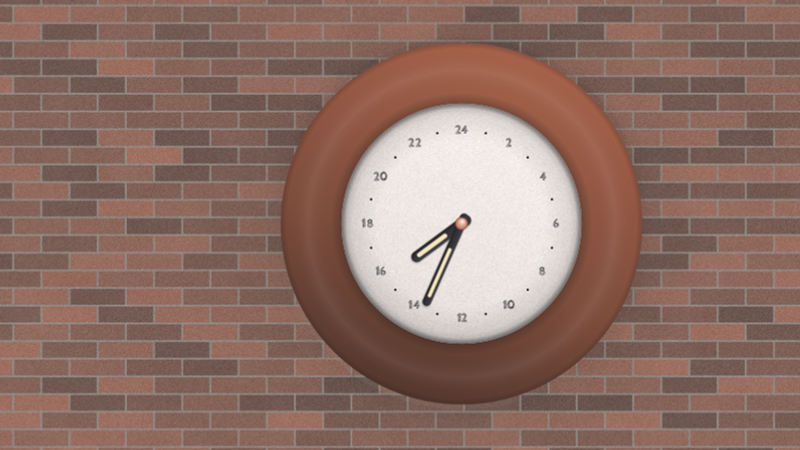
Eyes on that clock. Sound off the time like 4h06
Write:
15h34
